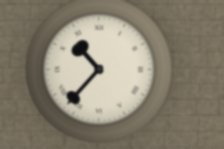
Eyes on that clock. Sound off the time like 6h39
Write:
10h37
